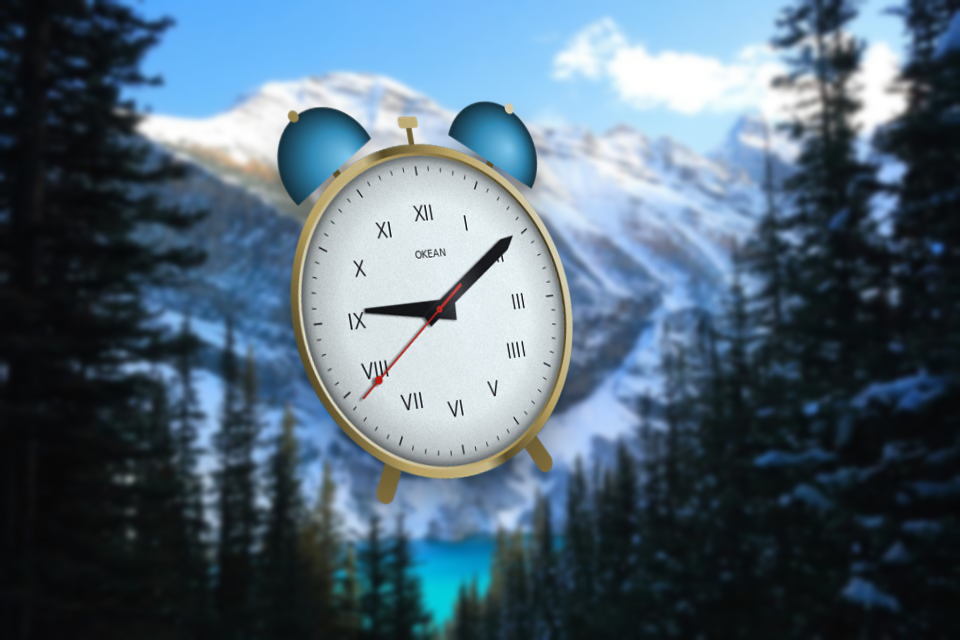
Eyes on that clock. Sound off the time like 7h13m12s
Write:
9h09m39s
